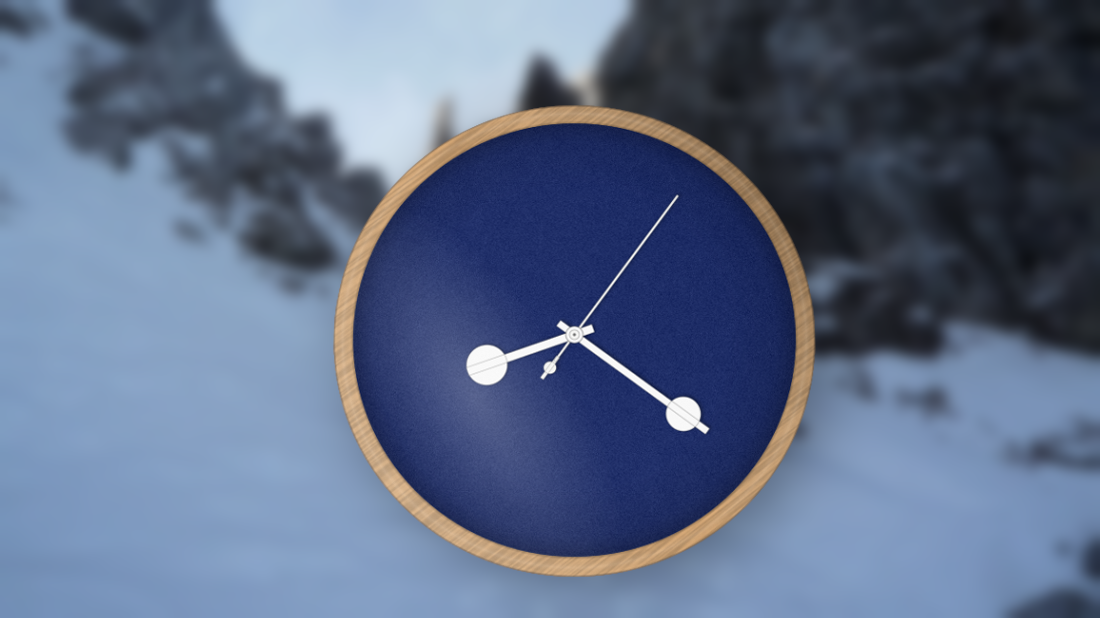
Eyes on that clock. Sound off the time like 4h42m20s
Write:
8h21m06s
